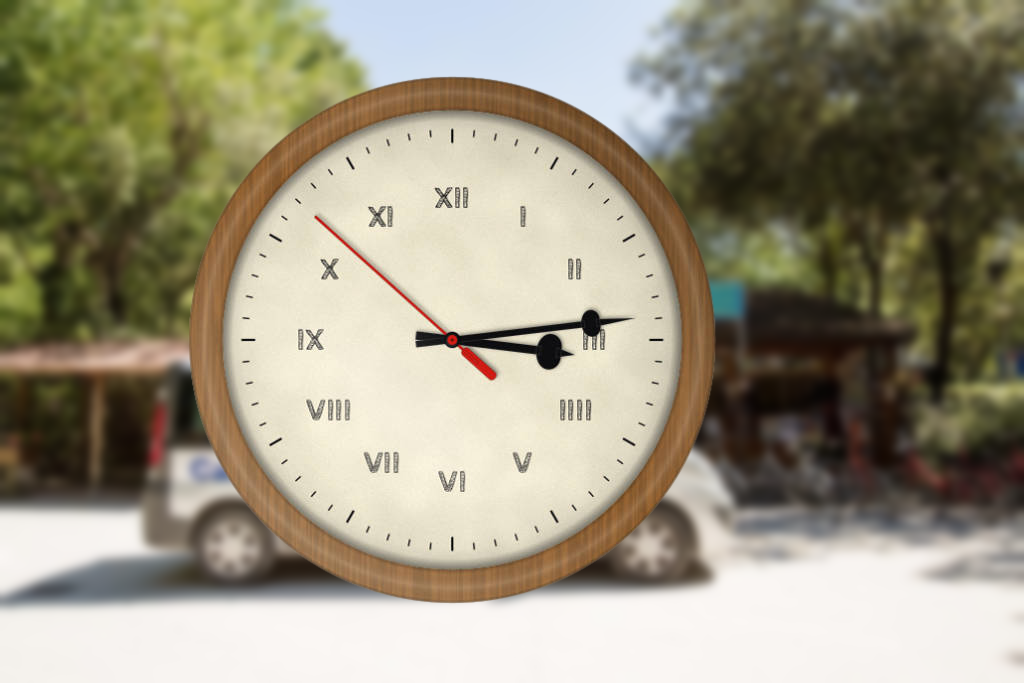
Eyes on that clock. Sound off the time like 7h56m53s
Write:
3h13m52s
